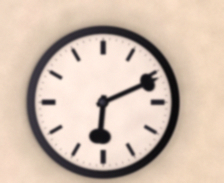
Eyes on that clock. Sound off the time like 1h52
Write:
6h11
